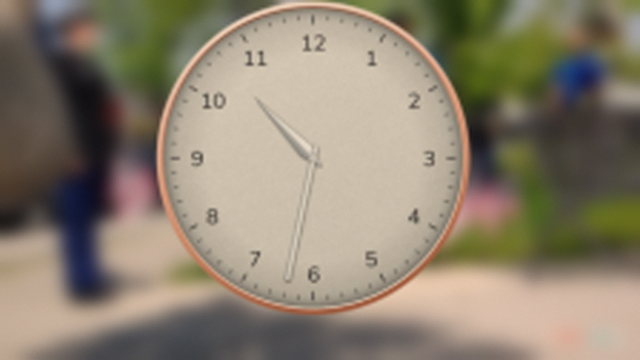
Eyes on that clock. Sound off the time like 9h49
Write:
10h32
